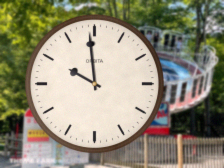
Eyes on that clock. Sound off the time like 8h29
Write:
9h59
